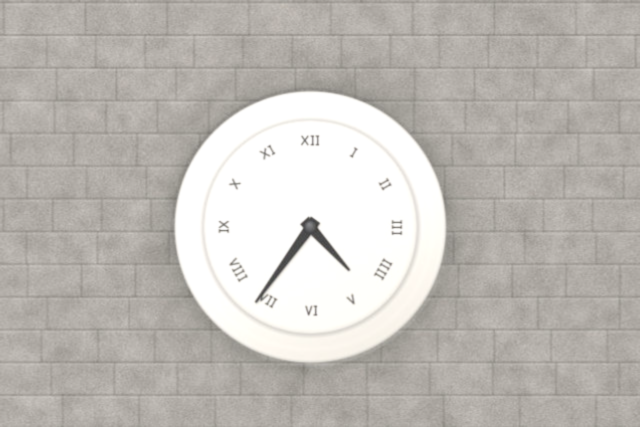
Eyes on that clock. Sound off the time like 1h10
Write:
4h36
